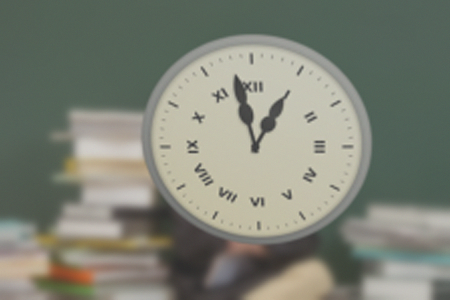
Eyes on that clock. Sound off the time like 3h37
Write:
12h58
